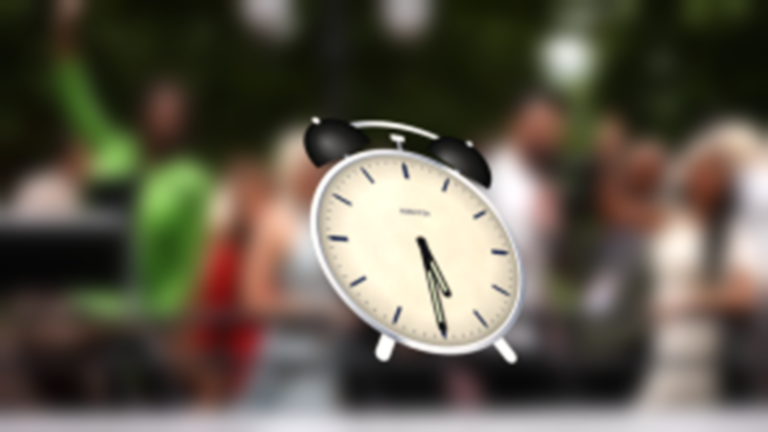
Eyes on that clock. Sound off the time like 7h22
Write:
5h30
